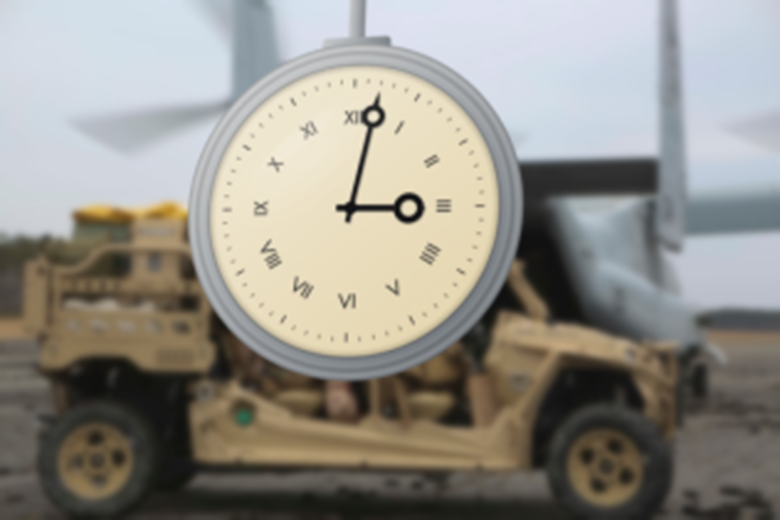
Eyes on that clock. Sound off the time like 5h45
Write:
3h02
